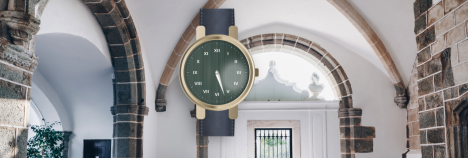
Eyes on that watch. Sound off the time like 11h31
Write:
5h27
